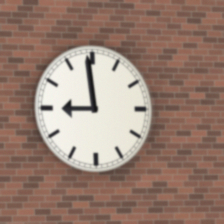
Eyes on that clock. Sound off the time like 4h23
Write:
8h59
